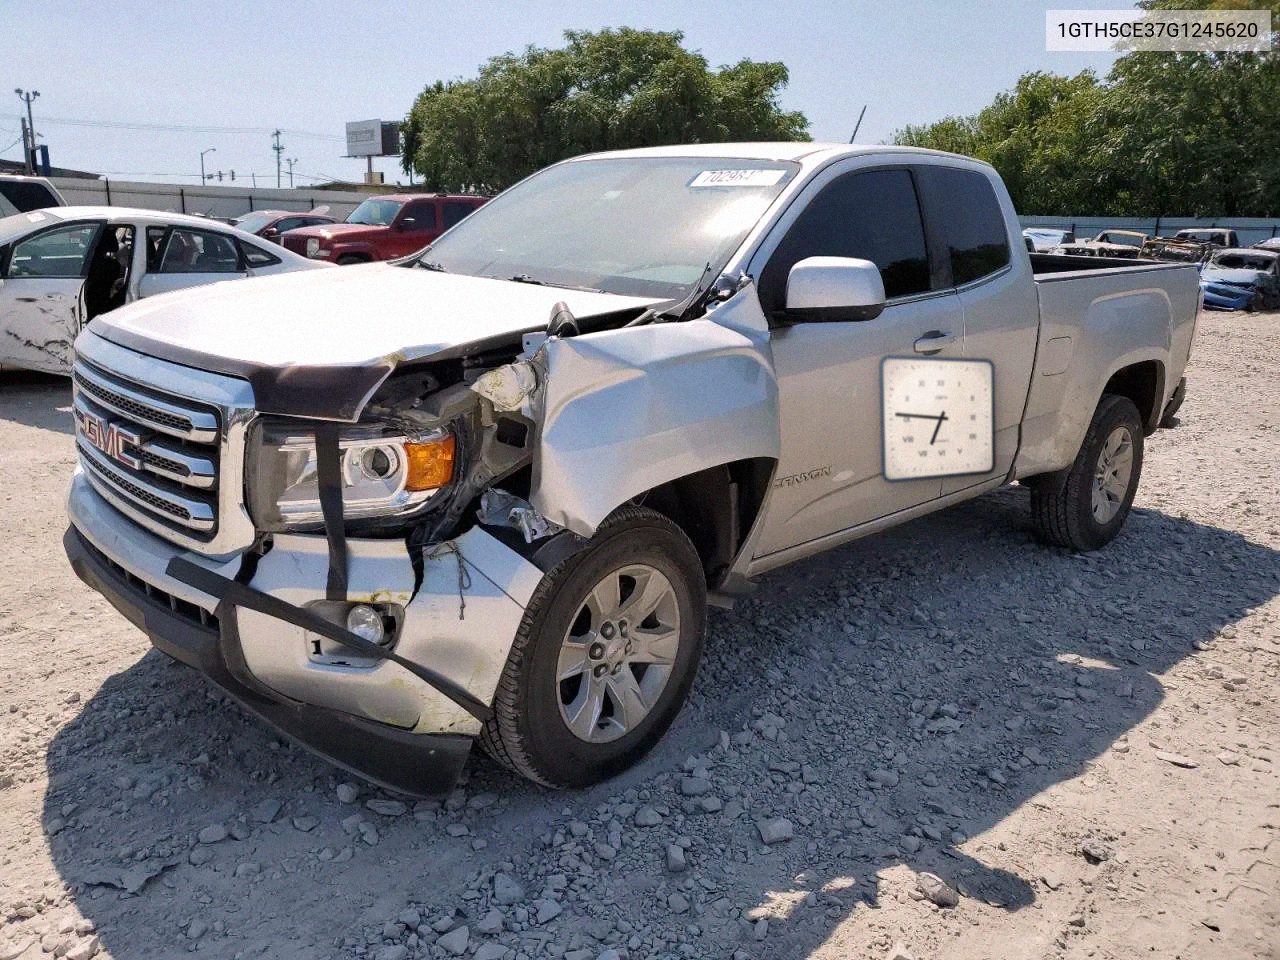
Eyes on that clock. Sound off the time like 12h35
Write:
6h46
